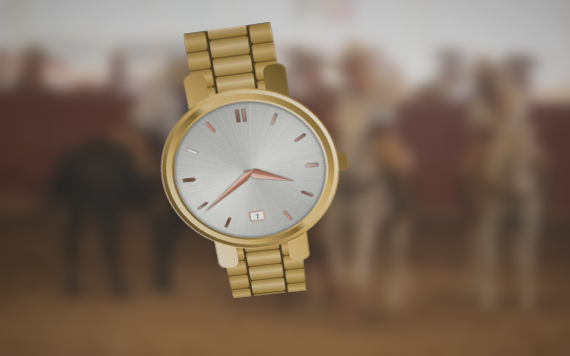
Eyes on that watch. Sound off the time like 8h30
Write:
3h39
